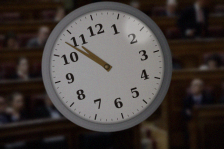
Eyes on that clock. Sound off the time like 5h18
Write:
10h53
